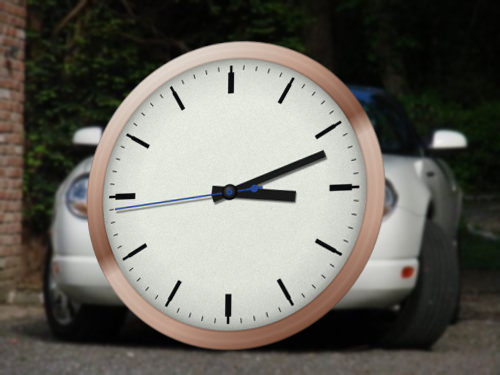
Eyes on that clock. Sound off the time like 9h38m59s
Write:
3h11m44s
